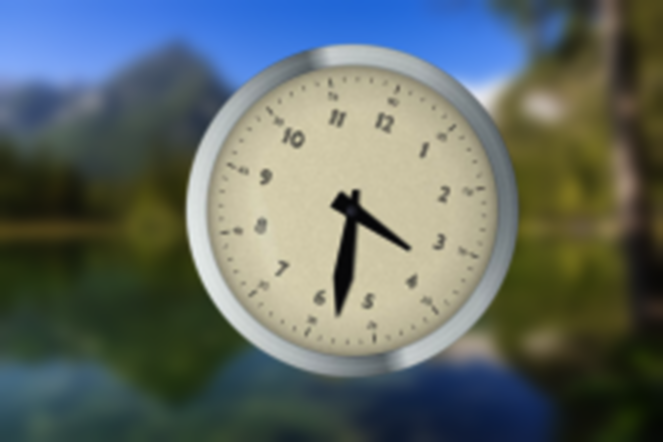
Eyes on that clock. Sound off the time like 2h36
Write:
3h28
